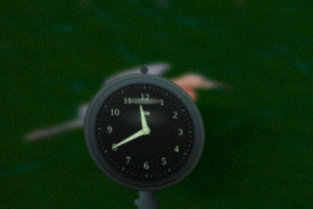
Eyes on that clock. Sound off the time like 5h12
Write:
11h40
